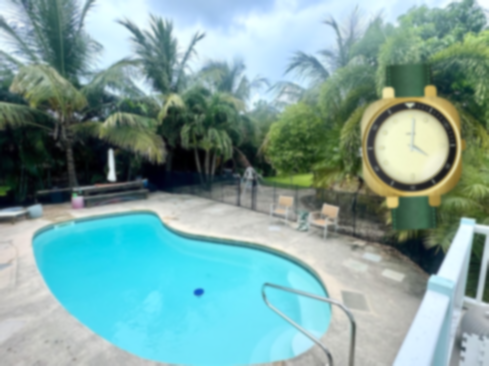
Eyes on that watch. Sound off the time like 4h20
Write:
4h01
